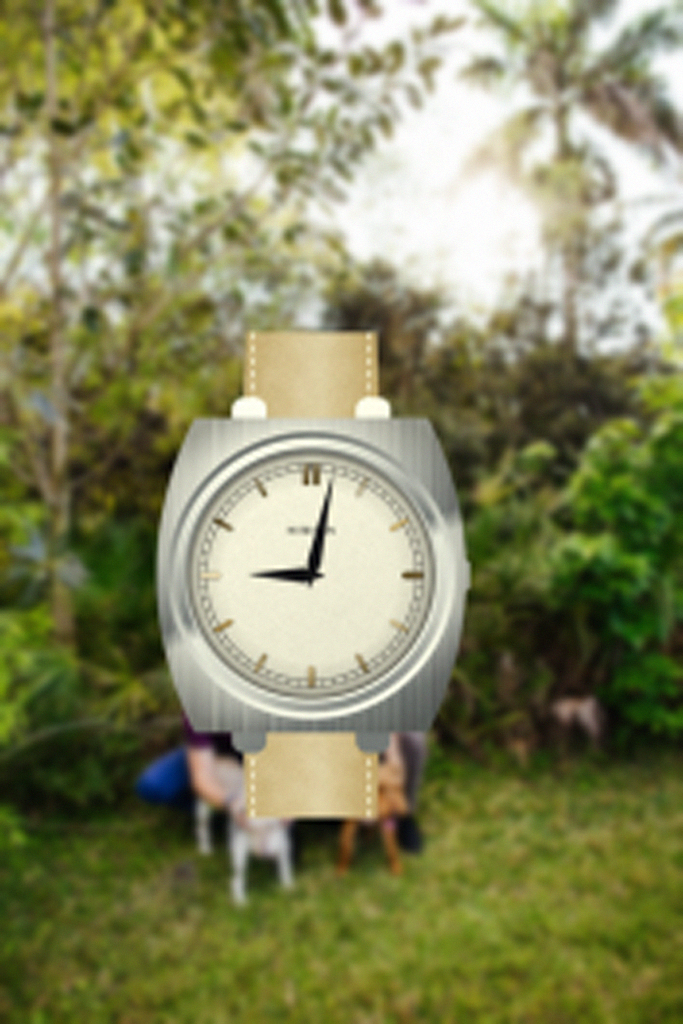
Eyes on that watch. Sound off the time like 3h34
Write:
9h02
